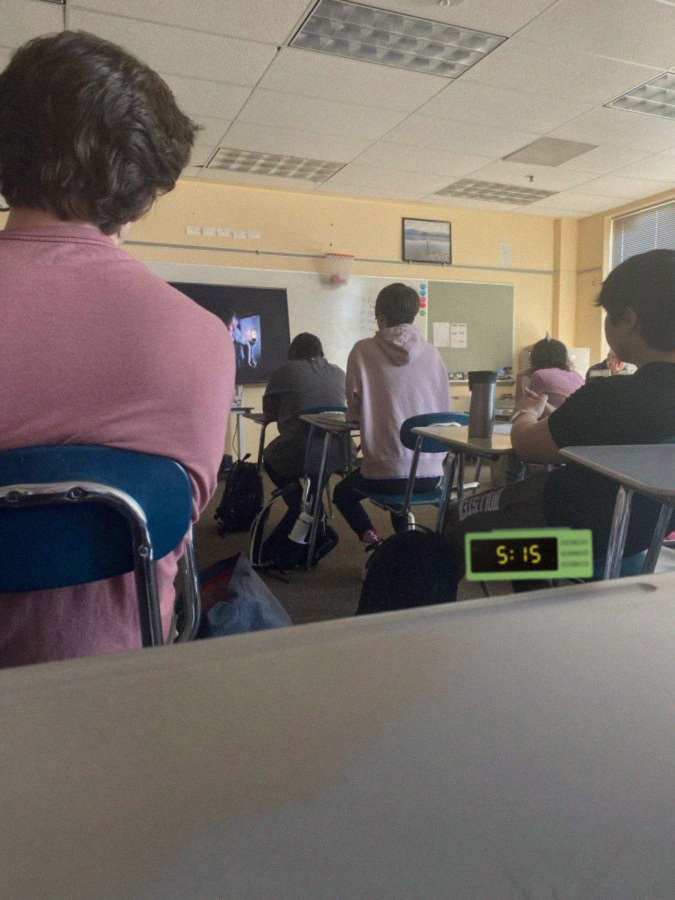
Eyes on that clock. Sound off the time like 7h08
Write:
5h15
